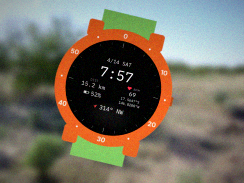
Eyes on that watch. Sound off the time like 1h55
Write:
7h57
